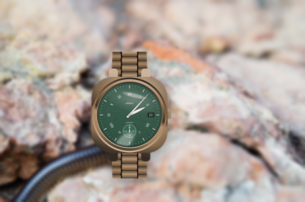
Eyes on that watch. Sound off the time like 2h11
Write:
2h07
